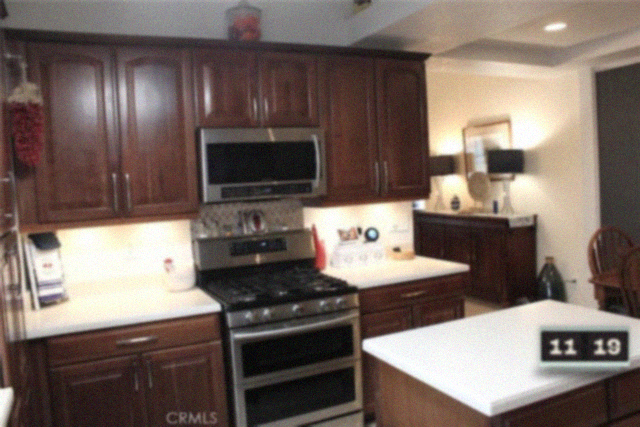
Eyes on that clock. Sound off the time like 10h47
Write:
11h19
